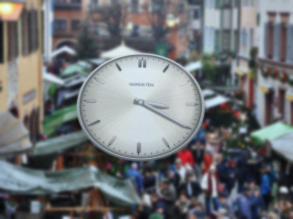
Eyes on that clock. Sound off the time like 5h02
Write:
3h20
